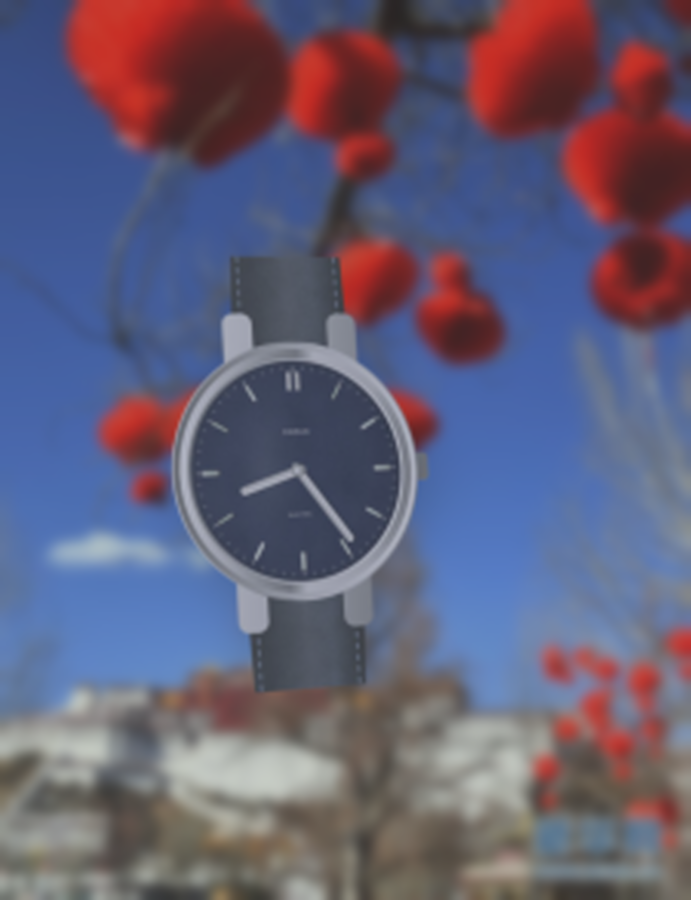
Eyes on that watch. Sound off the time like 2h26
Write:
8h24
